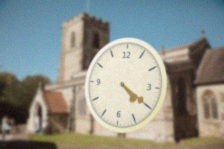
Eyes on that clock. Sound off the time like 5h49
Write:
4h20
